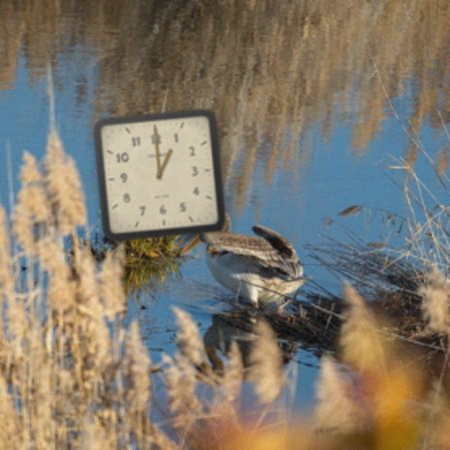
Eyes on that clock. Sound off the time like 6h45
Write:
1h00
